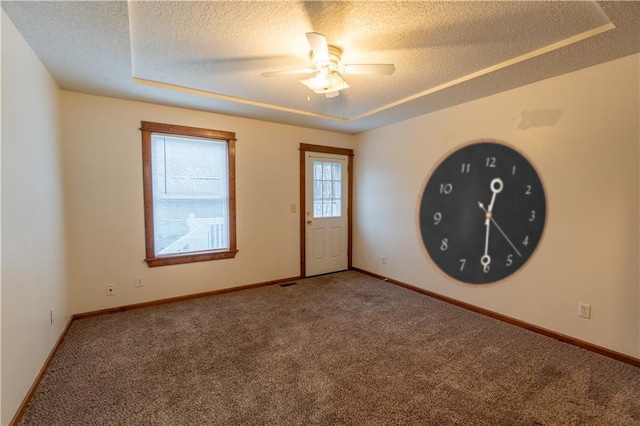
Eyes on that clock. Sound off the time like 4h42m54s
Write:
12h30m23s
